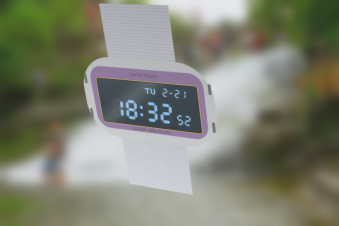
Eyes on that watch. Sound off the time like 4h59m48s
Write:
18h32m52s
